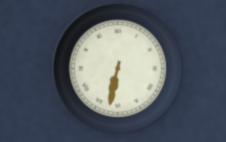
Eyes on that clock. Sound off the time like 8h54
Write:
6h32
